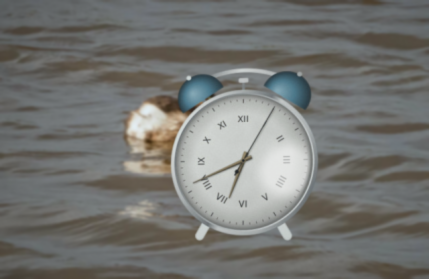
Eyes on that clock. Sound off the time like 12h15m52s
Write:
6h41m05s
